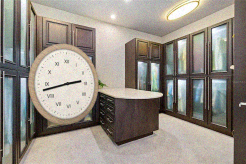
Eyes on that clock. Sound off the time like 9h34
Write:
2h43
